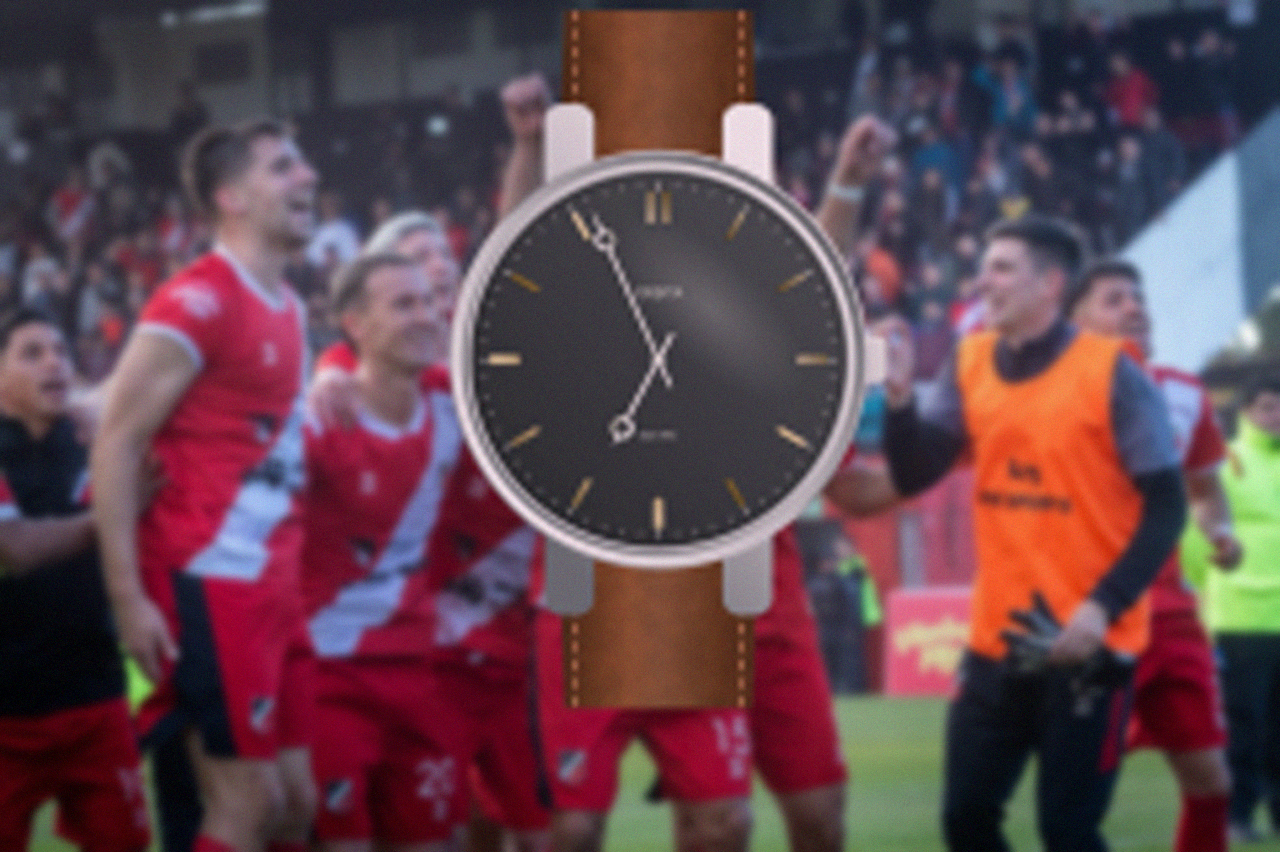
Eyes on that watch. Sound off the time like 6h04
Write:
6h56
